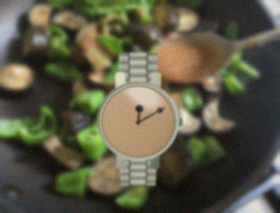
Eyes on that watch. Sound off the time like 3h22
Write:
12h10
